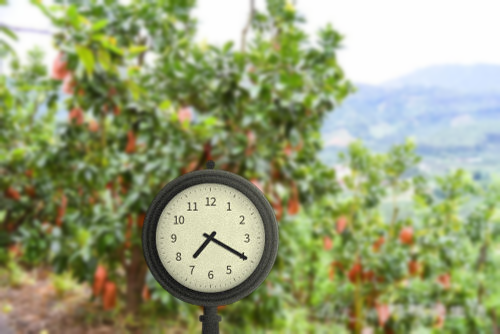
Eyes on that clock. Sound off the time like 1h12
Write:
7h20
